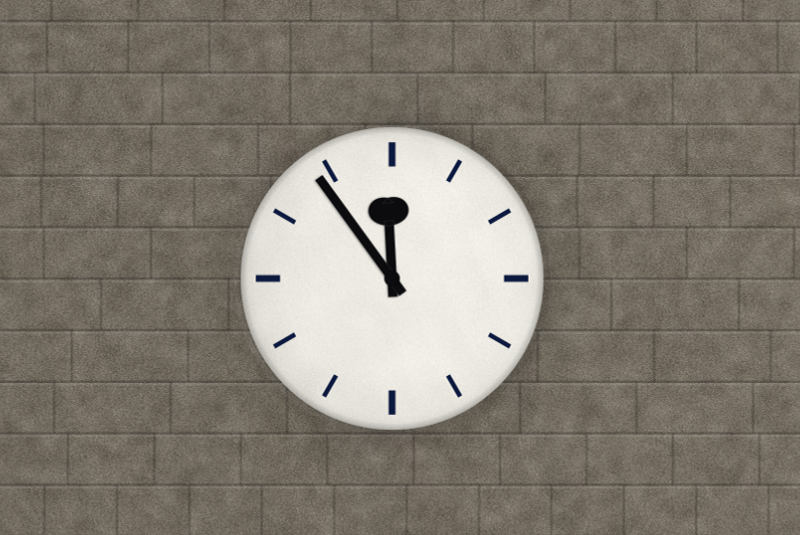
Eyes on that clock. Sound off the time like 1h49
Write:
11h54
